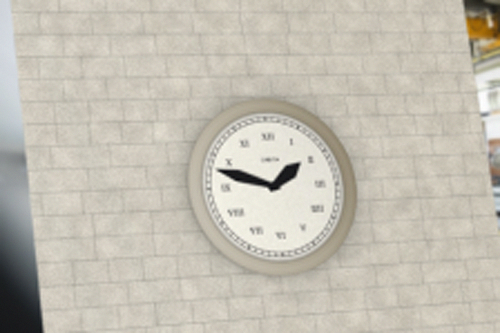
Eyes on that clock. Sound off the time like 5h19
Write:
1h48
